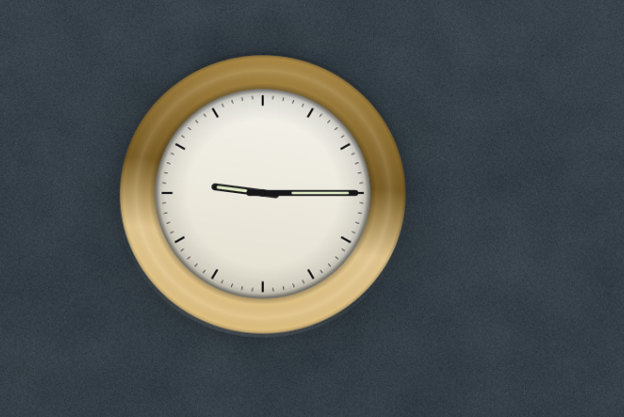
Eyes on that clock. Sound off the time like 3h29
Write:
9h15
